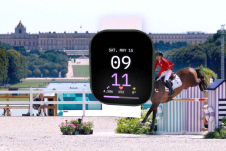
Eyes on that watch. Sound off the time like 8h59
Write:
9h11
